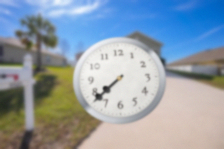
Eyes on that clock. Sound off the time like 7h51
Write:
7h38
